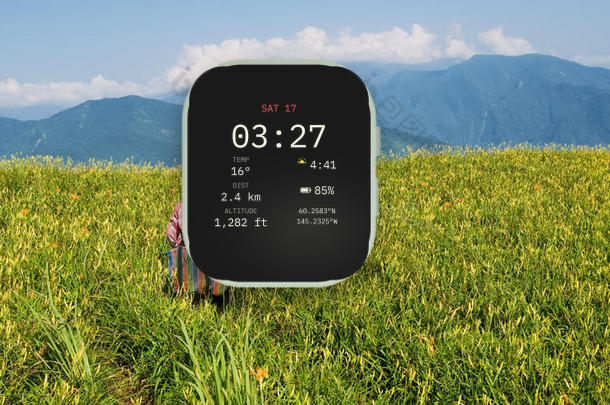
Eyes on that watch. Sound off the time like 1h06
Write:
3h27
